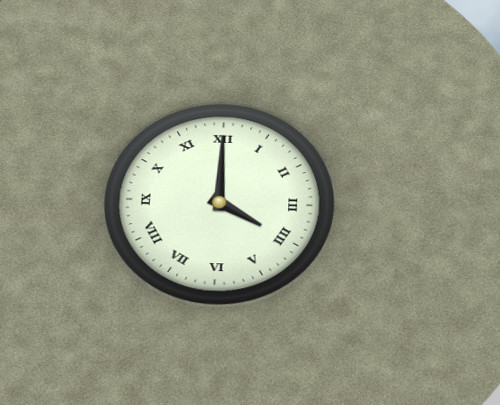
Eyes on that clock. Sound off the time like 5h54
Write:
4h00
